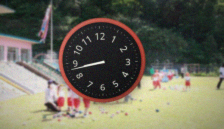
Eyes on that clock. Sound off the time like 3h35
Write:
8h43
